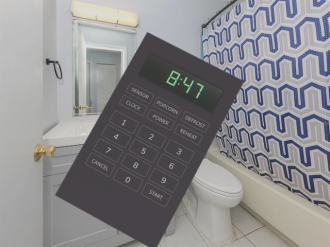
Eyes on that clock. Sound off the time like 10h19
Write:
8h47
